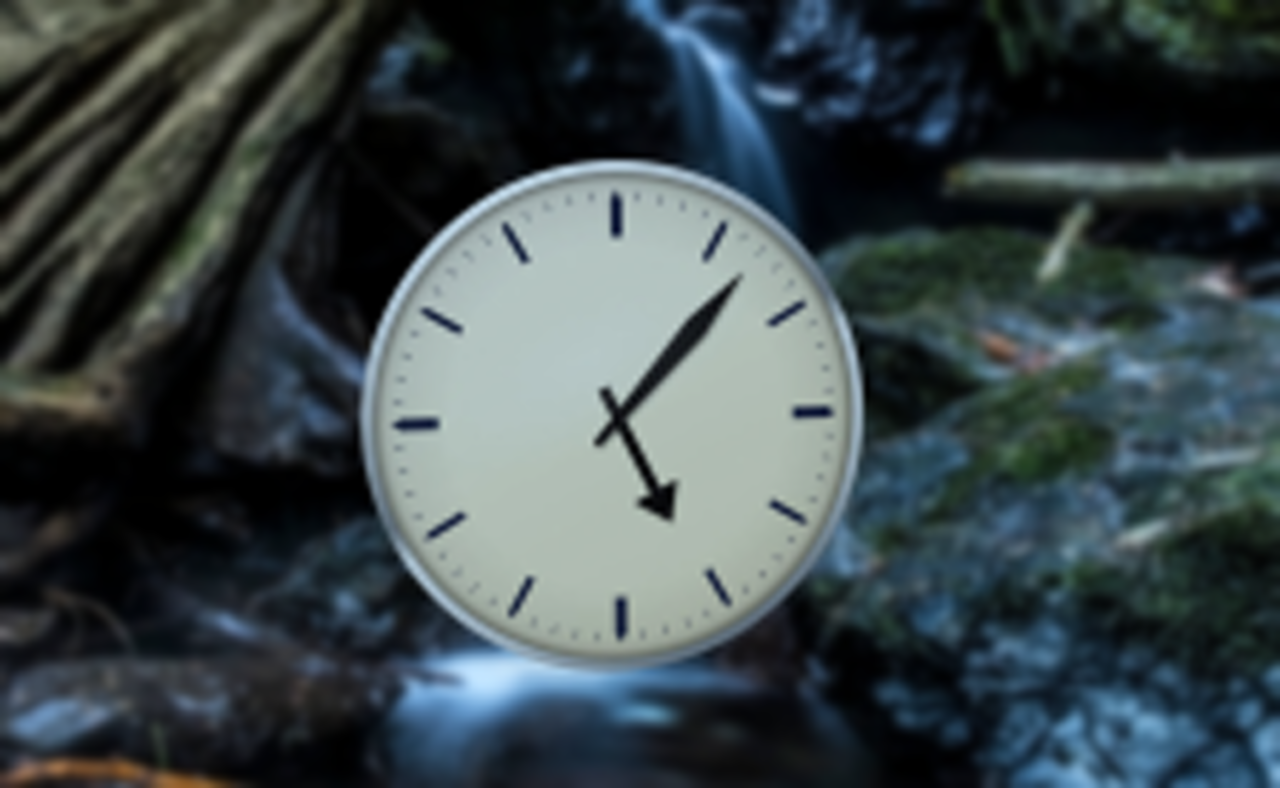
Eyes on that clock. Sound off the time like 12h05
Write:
5h07
